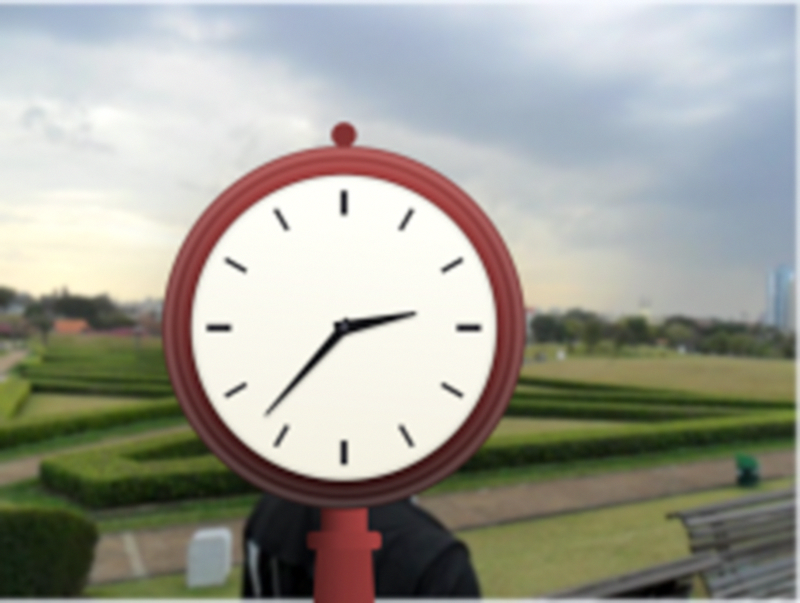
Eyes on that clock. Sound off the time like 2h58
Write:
2h37
